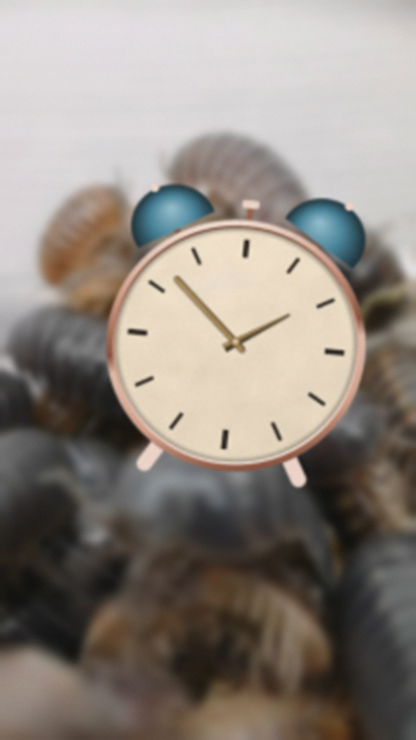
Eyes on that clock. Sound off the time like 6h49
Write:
1h52
